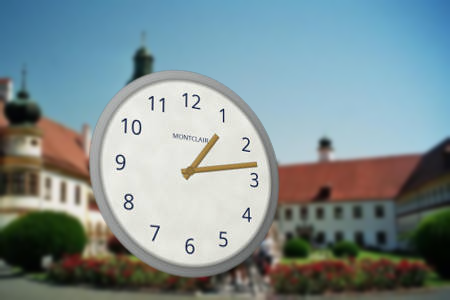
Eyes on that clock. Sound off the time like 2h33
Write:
1h13
